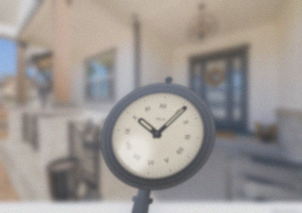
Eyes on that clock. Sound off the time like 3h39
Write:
10h06
